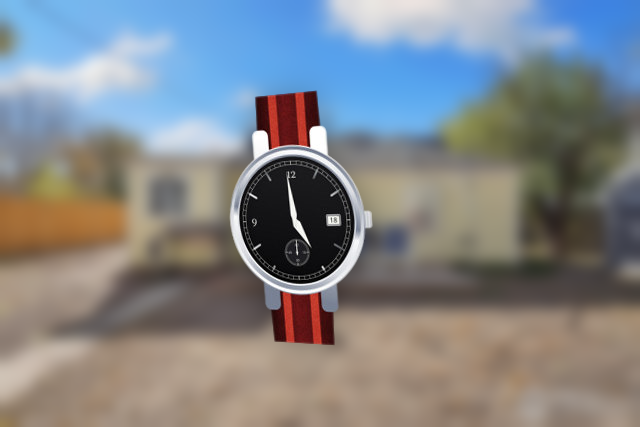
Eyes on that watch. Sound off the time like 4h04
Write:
4h59
